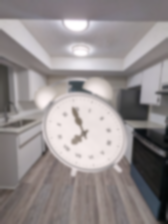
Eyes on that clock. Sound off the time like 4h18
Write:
7h59
